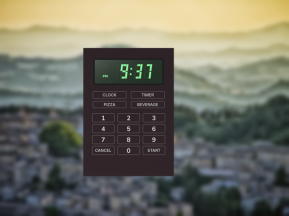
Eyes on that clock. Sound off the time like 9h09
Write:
9h37
